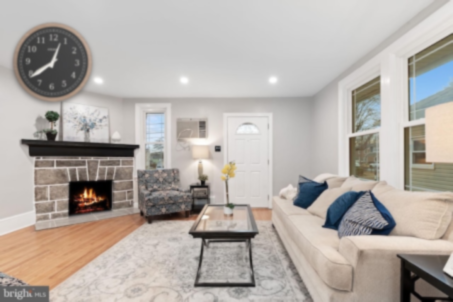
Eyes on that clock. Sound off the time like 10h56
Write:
12h39
